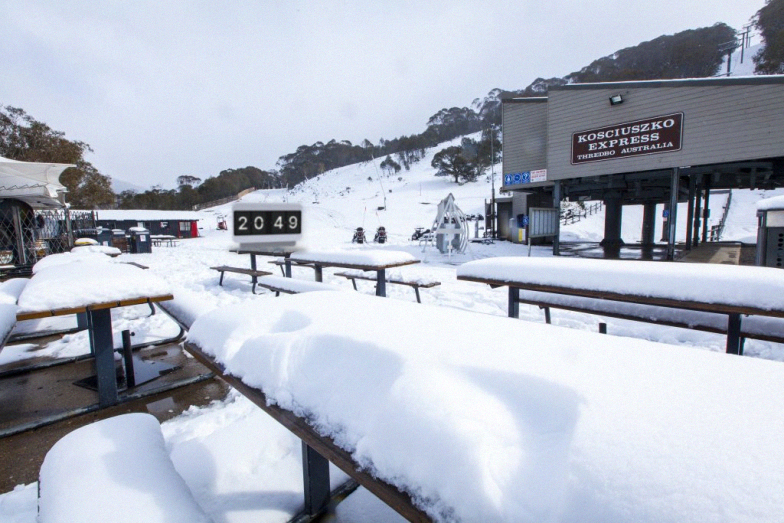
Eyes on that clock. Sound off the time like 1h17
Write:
20h49
